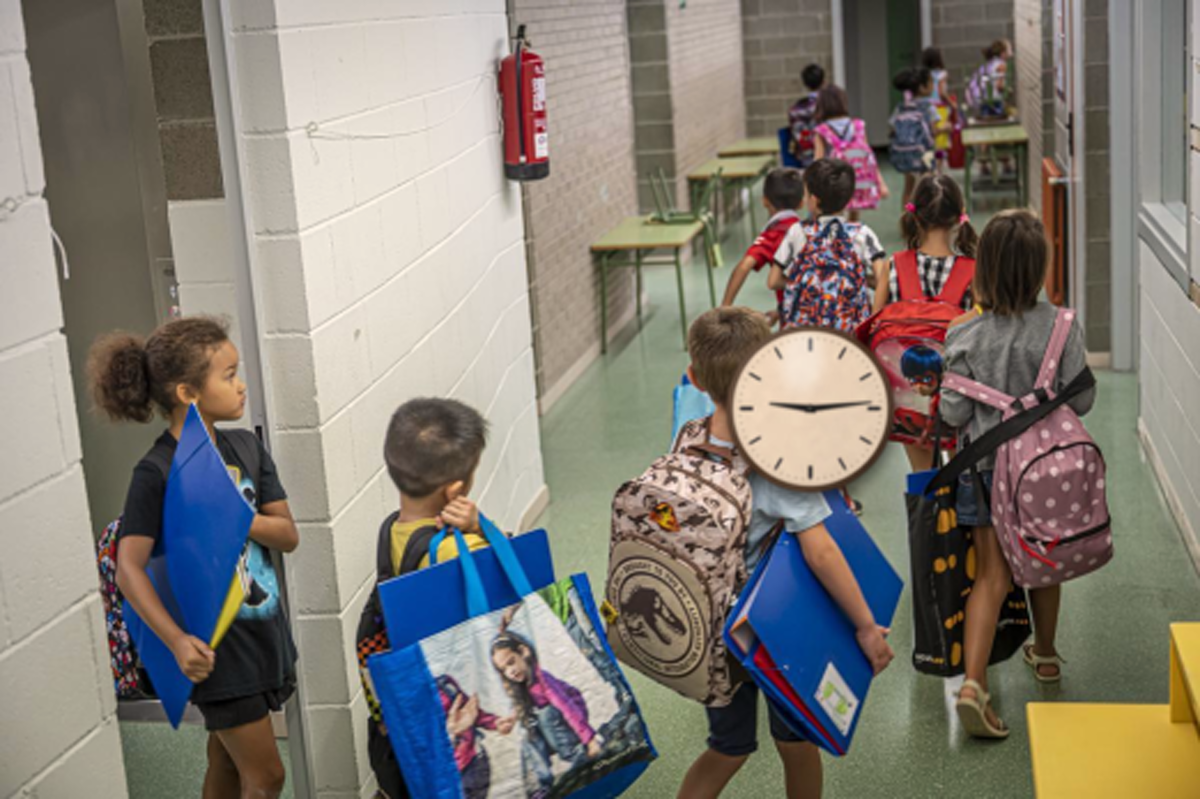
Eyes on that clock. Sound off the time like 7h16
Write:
9h14
